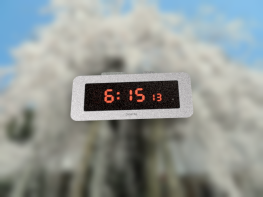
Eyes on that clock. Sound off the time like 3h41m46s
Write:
6h15m13s
